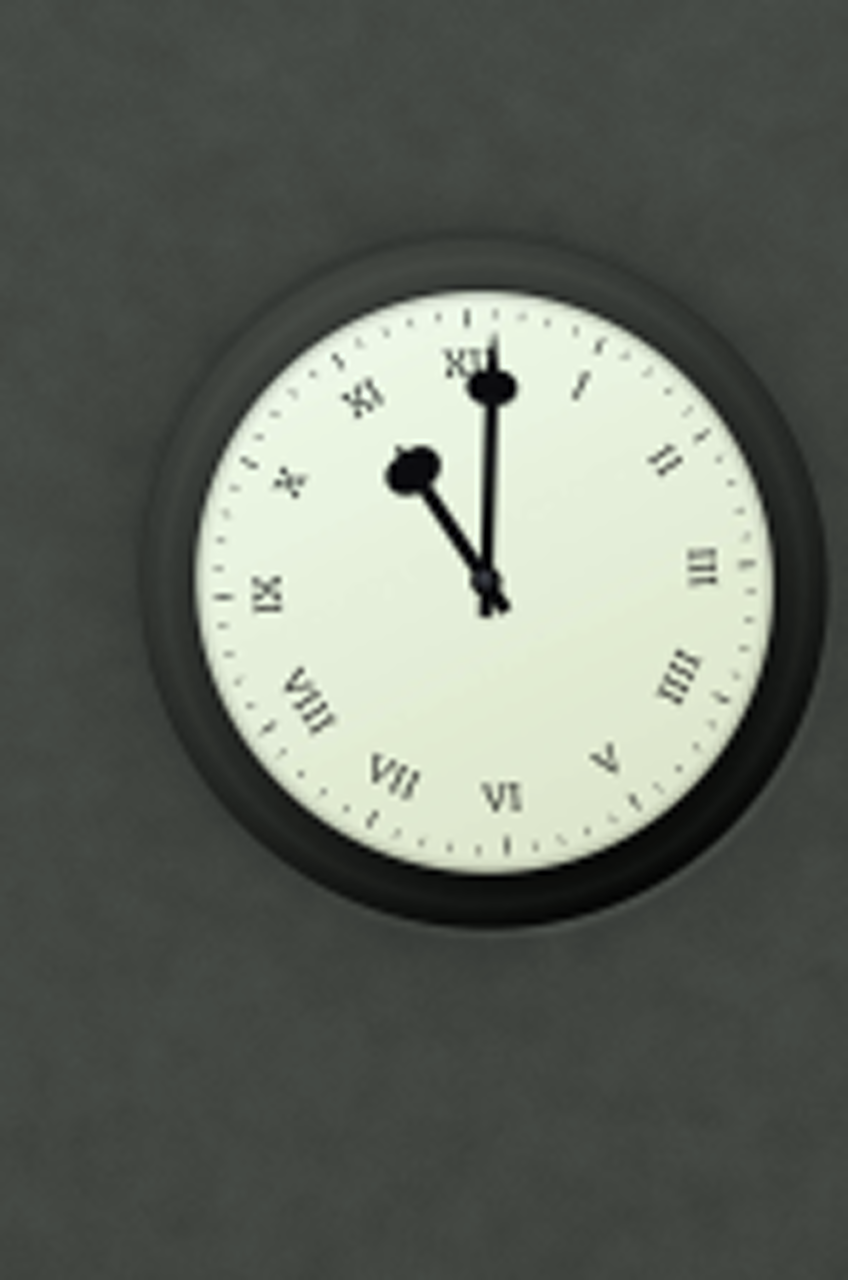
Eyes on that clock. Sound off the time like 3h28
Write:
11h01
